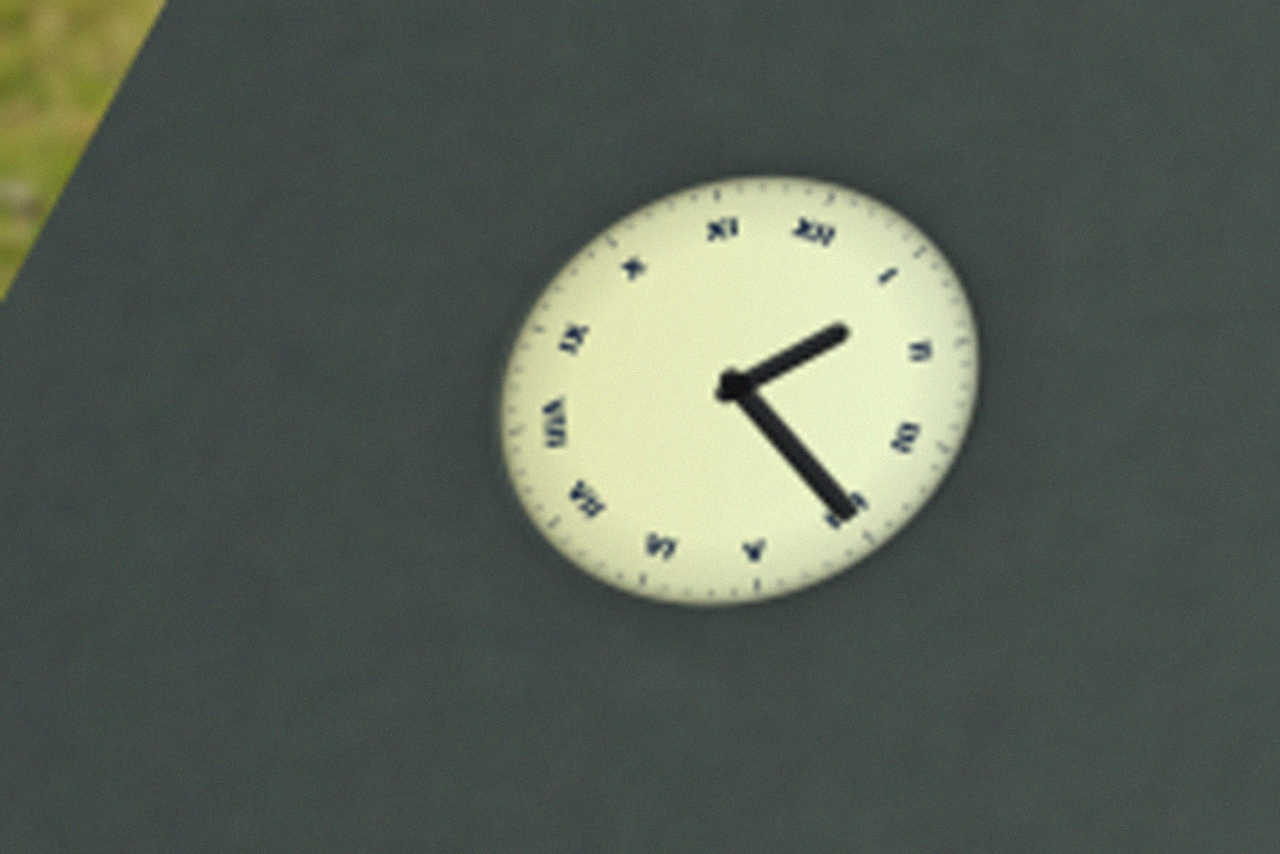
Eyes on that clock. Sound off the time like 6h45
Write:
1h20
